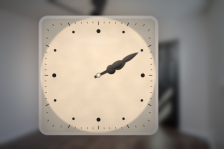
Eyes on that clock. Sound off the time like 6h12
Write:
2h10
